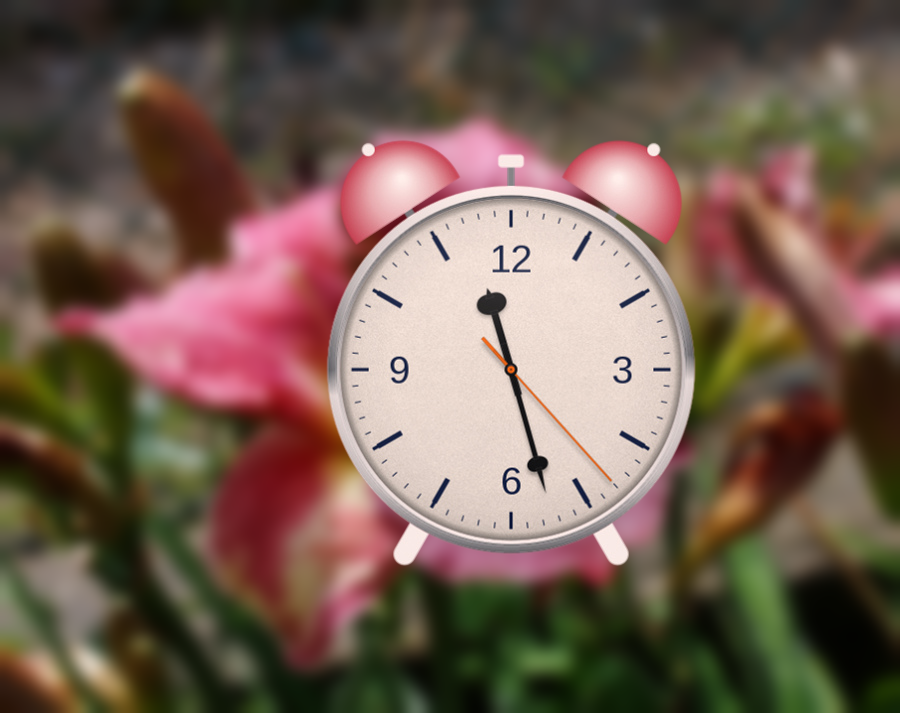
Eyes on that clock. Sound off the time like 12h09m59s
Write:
11h27m23s
